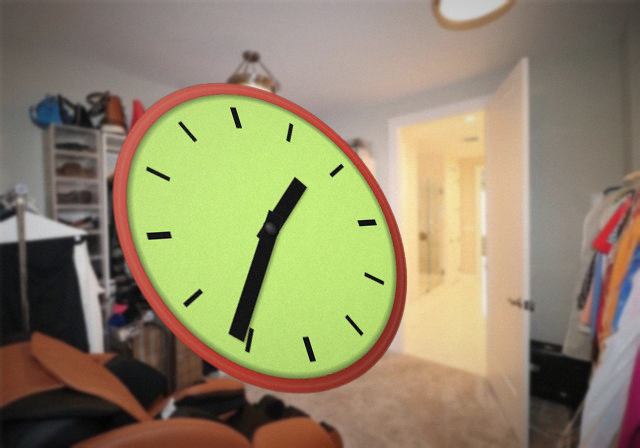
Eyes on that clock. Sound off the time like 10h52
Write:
1h36
